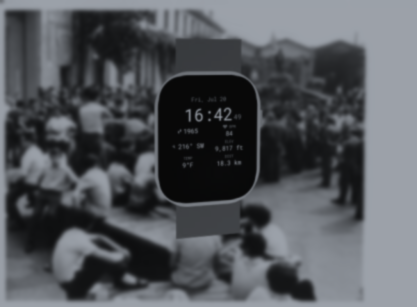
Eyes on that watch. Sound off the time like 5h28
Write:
16h42
